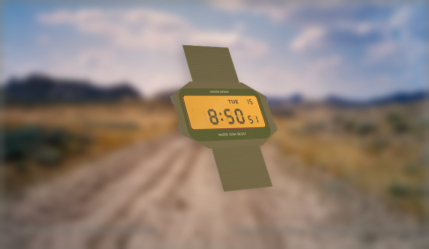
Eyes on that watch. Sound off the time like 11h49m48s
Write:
8h50m51s
